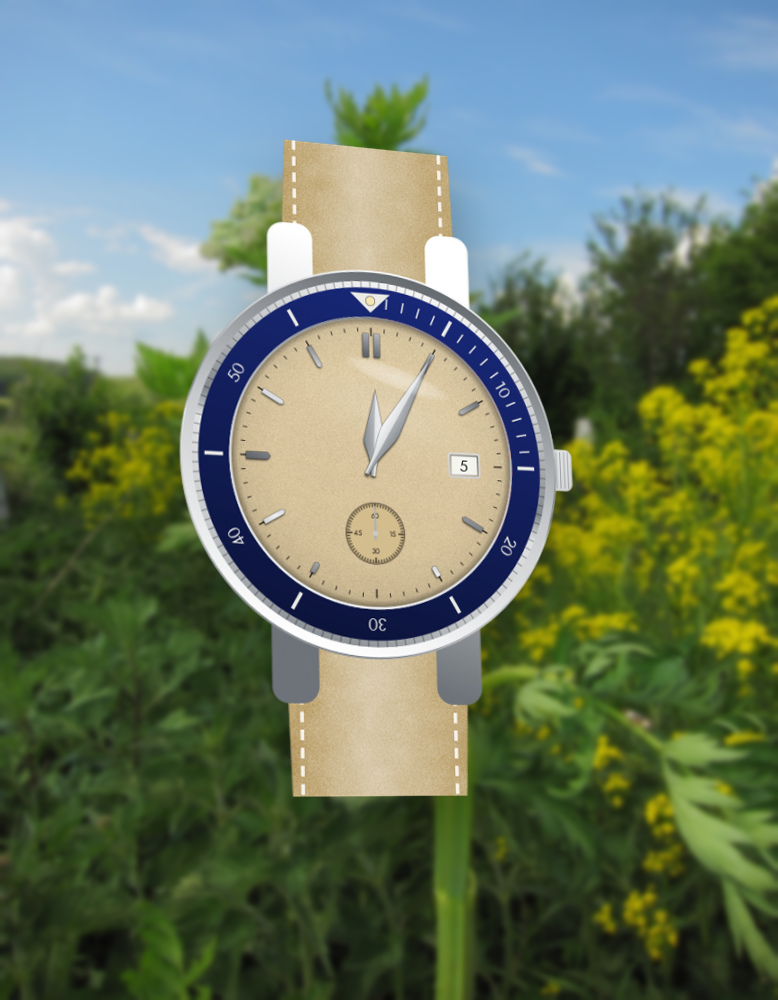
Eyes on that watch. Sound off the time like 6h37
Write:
12h05
